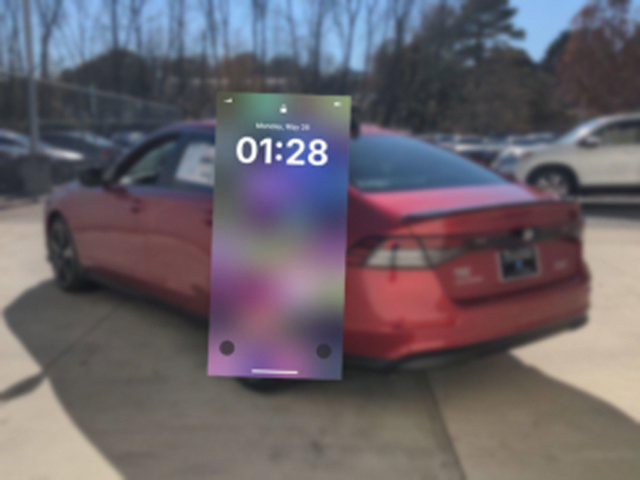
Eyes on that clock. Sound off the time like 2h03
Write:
1h28
